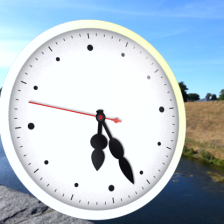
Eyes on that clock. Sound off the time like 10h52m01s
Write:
6h26m48s
